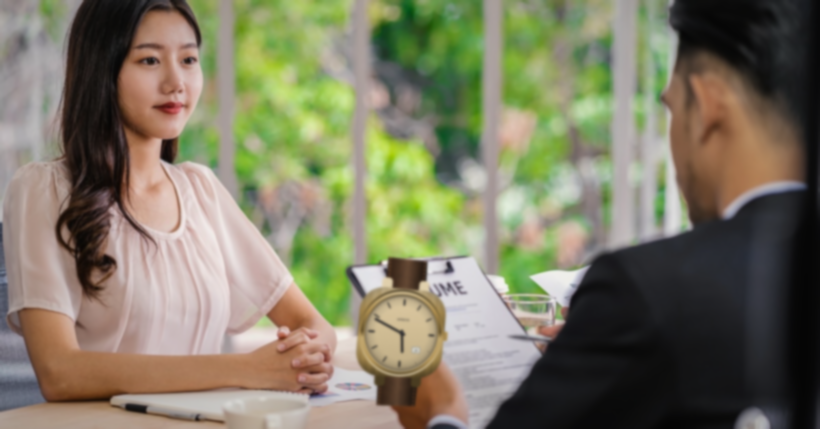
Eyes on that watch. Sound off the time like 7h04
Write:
5h49
